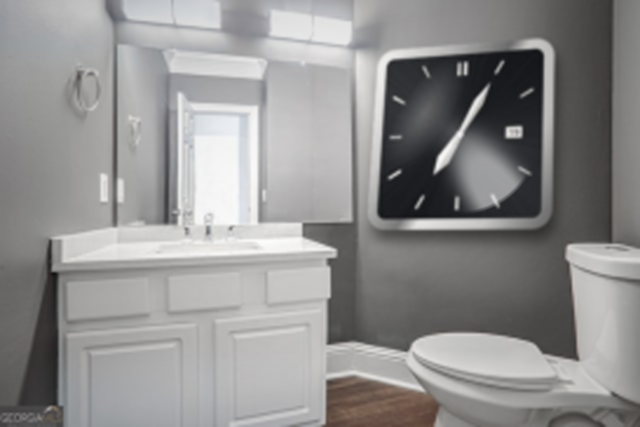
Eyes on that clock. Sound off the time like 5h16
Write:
7h05
